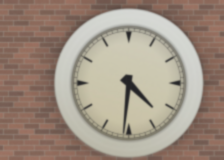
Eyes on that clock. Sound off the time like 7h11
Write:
4h31
